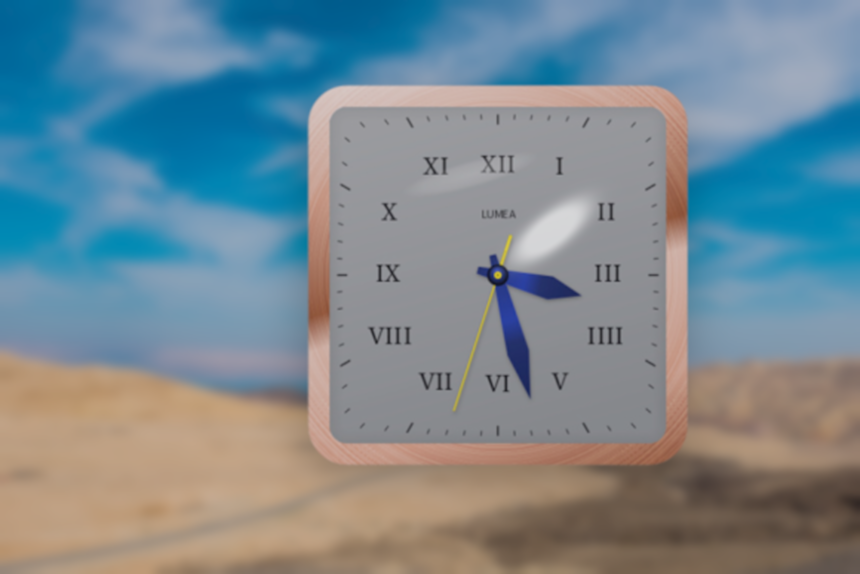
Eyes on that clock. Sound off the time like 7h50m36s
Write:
3h27m33s
